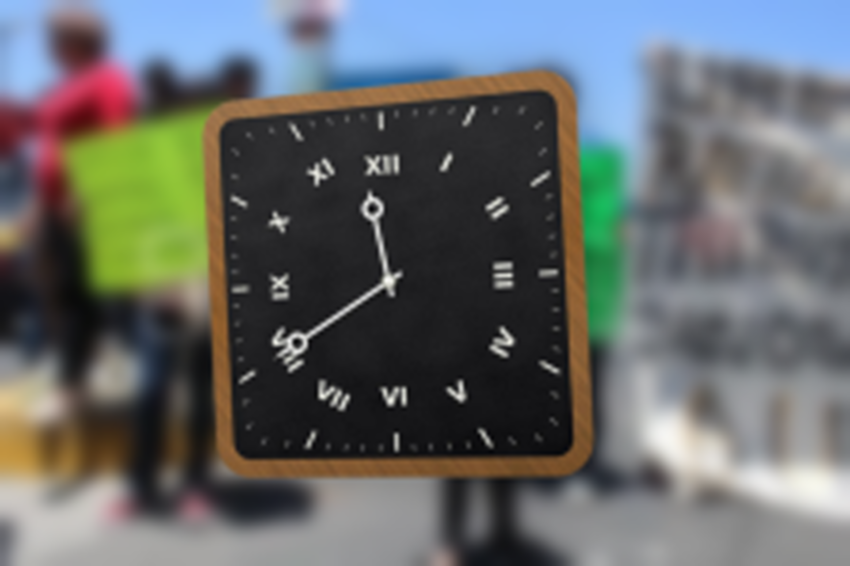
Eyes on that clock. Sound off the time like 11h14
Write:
11h40
